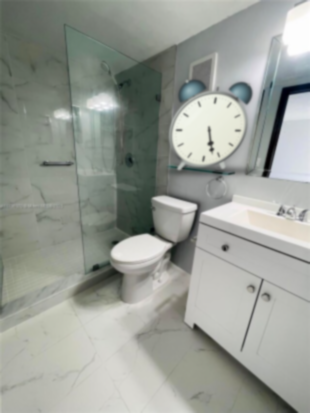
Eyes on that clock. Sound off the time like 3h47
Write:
5h27
